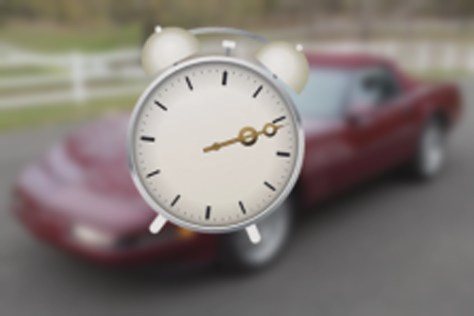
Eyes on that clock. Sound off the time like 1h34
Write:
2h11
